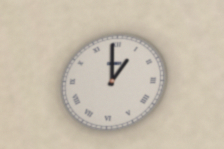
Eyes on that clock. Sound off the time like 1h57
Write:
12h59
